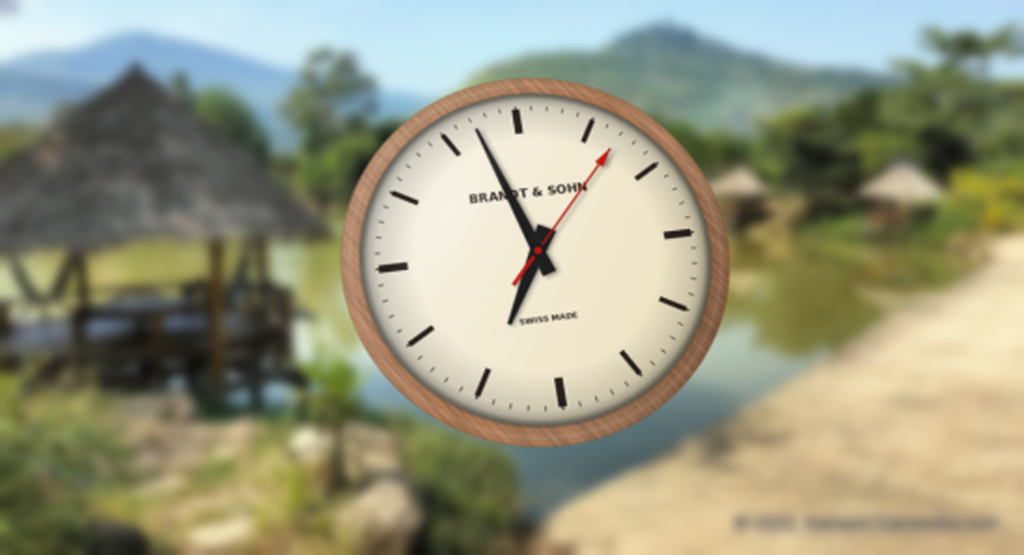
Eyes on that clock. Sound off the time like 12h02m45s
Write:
6h57m07s
